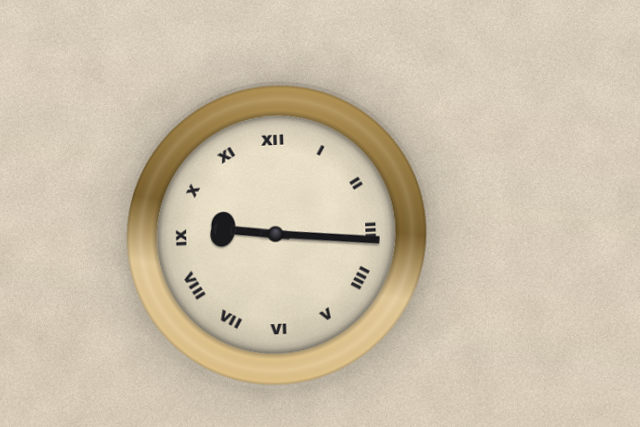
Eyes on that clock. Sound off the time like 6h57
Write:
9h16
